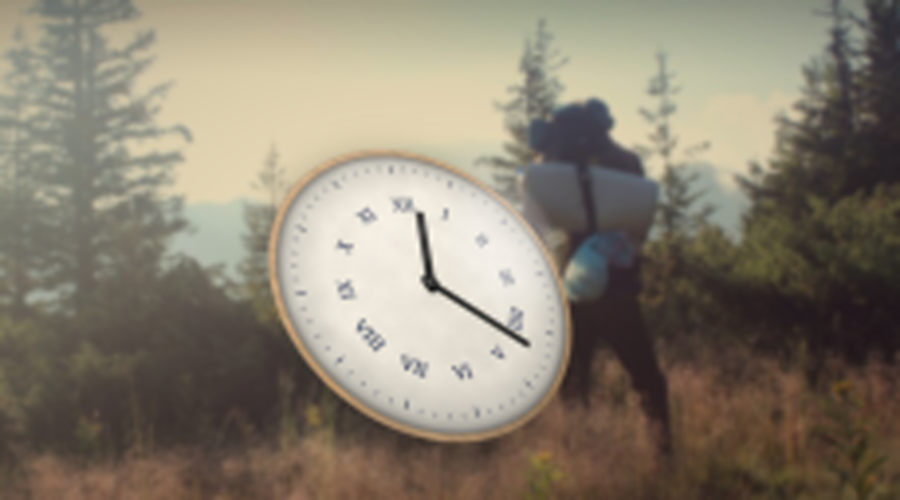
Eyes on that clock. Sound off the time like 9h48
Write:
12h22
